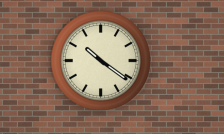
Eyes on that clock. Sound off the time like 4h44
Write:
10h21
